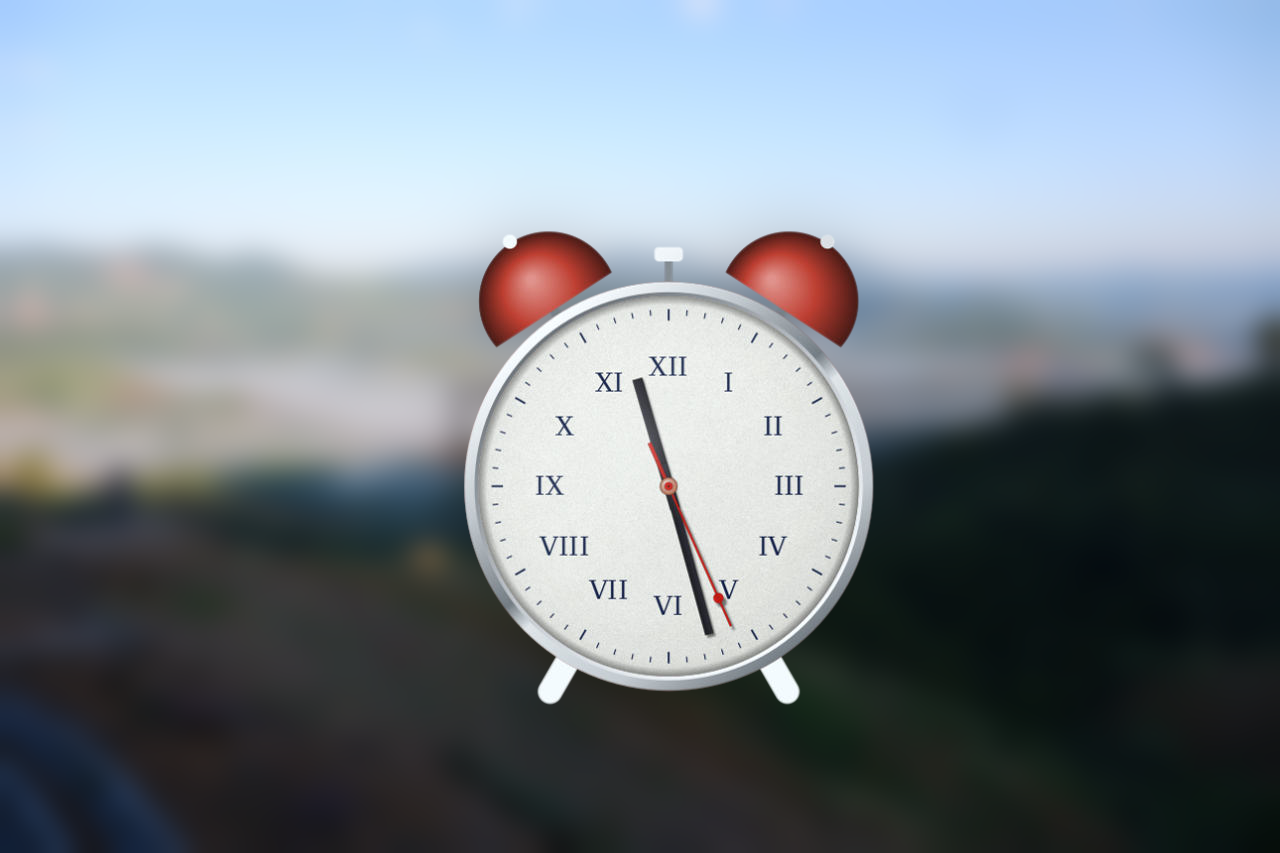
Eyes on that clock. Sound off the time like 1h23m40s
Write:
11h27m26s
